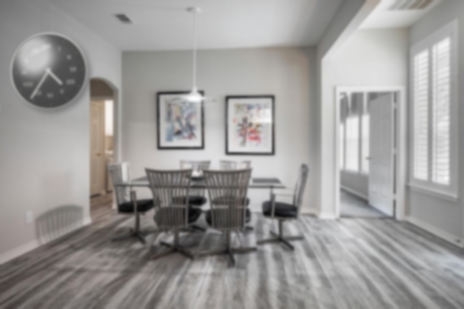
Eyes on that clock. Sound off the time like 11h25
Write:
4h36
